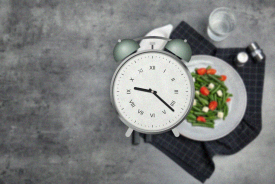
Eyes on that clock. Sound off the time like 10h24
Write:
9h22
